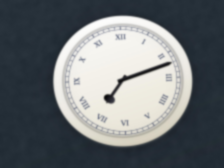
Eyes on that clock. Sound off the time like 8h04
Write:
7h12
